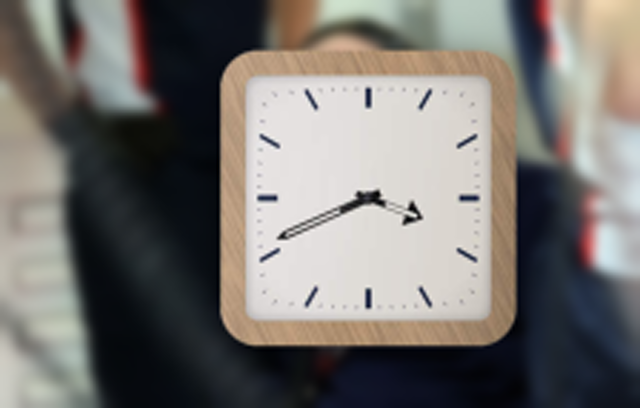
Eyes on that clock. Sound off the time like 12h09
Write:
3h41
